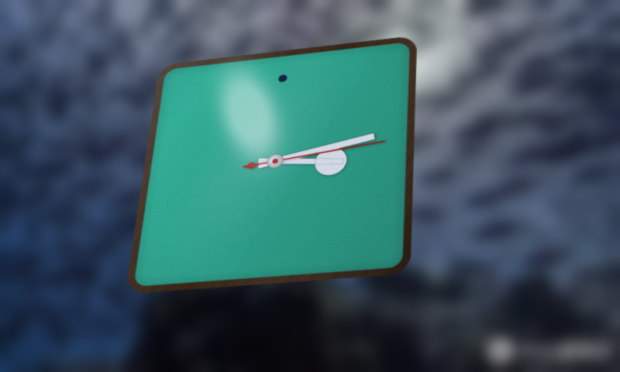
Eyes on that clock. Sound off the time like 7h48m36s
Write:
3h13m14s
